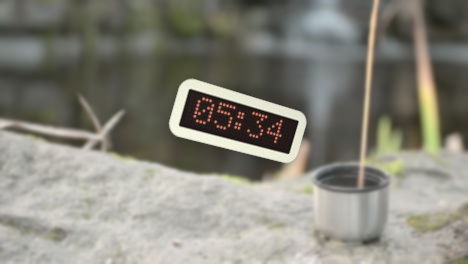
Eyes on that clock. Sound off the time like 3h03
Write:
5h34
